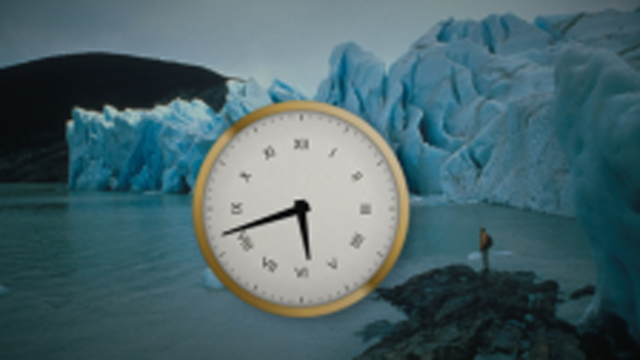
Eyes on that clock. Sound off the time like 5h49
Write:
5h42
